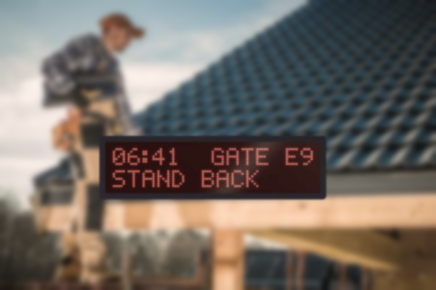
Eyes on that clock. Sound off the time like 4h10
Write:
6h41
